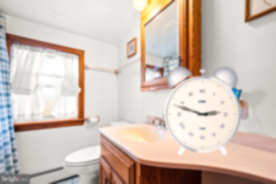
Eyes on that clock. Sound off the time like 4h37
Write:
2h48
